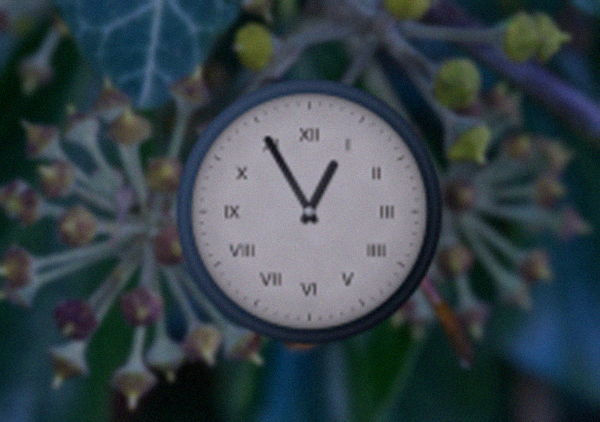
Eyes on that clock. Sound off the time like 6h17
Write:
12h55
